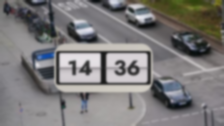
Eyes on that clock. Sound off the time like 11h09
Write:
14h36
